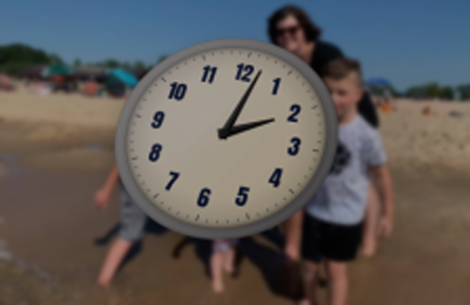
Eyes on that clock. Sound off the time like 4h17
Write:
2h02
